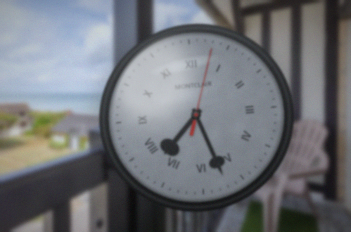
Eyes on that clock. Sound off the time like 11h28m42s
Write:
7h27m03s
